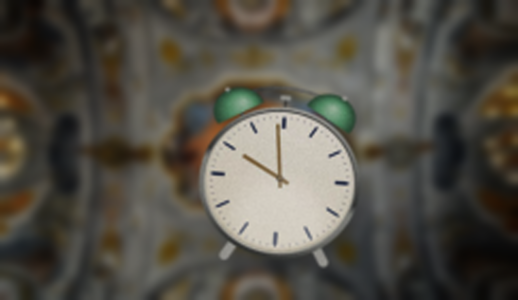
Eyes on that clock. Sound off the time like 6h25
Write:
9h59
